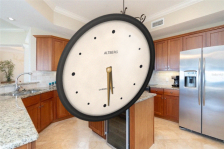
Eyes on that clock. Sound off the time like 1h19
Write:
5h29
